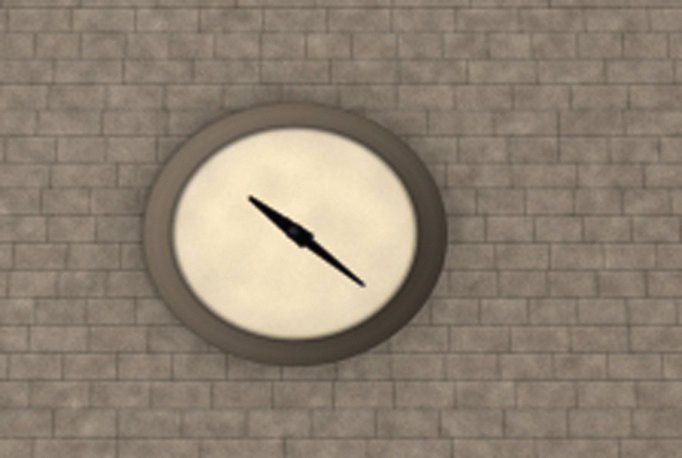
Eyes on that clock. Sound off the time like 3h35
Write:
10h22
